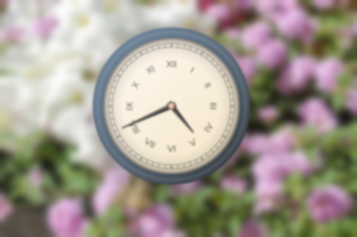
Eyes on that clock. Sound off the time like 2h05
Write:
4h41
